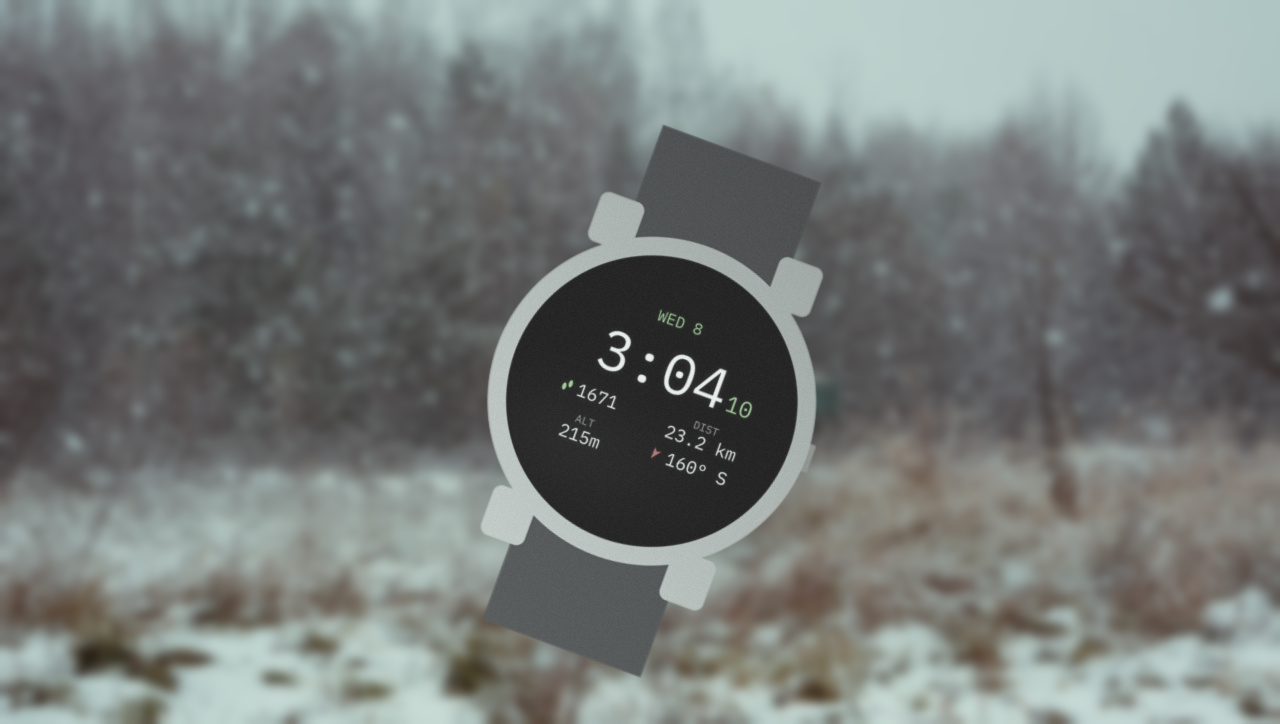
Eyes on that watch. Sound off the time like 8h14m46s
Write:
3h04m10s
